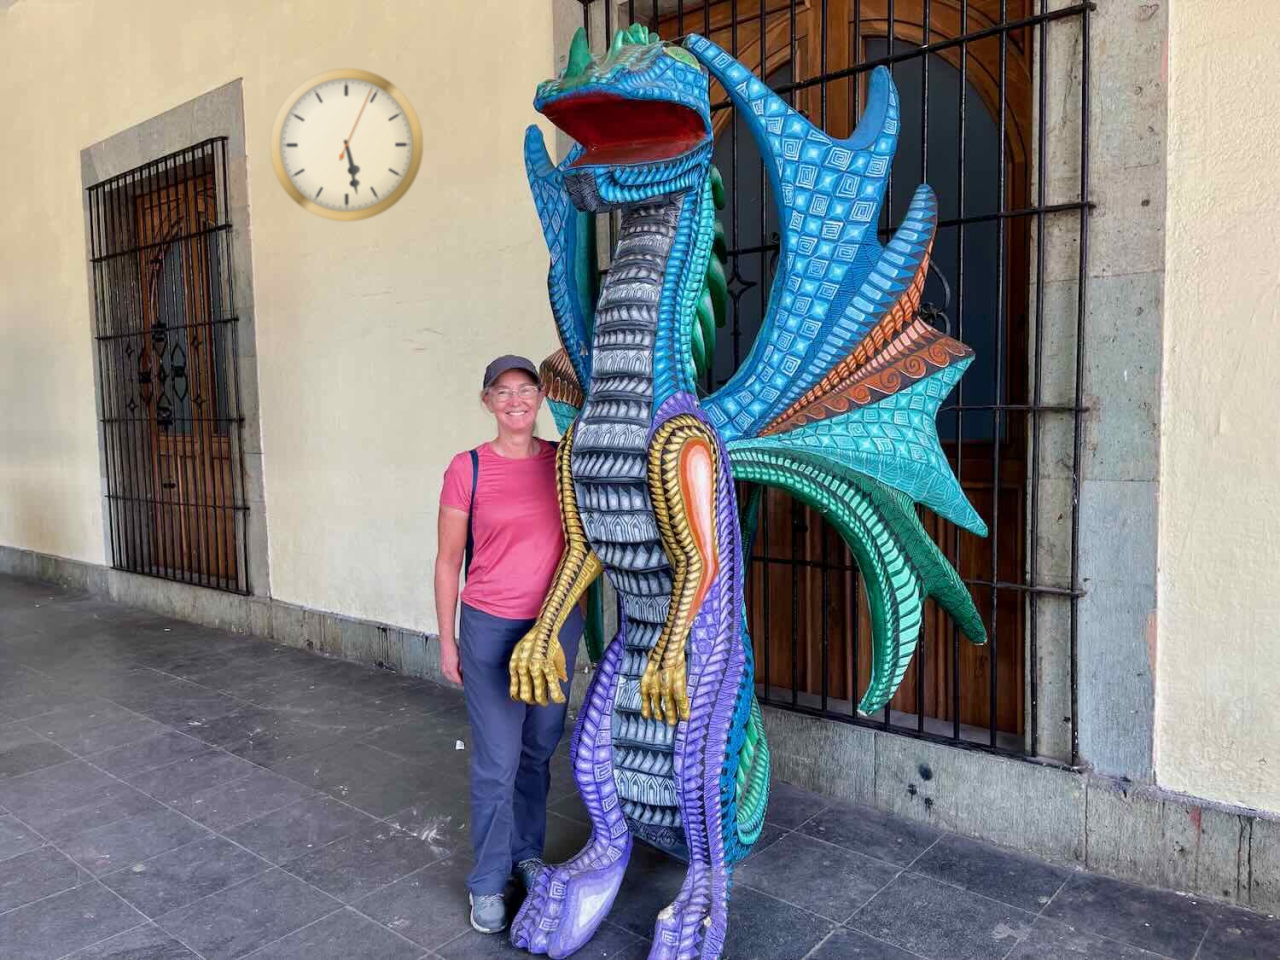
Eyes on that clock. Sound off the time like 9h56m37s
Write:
5h28m04s
